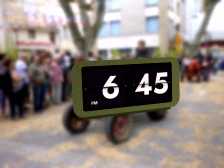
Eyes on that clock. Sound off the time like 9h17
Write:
6h45
